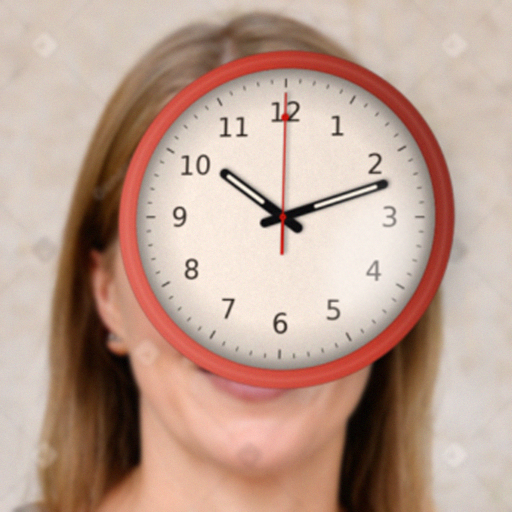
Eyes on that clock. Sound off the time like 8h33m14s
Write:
10h12m00s
